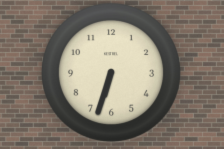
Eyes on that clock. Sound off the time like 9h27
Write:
6h33
